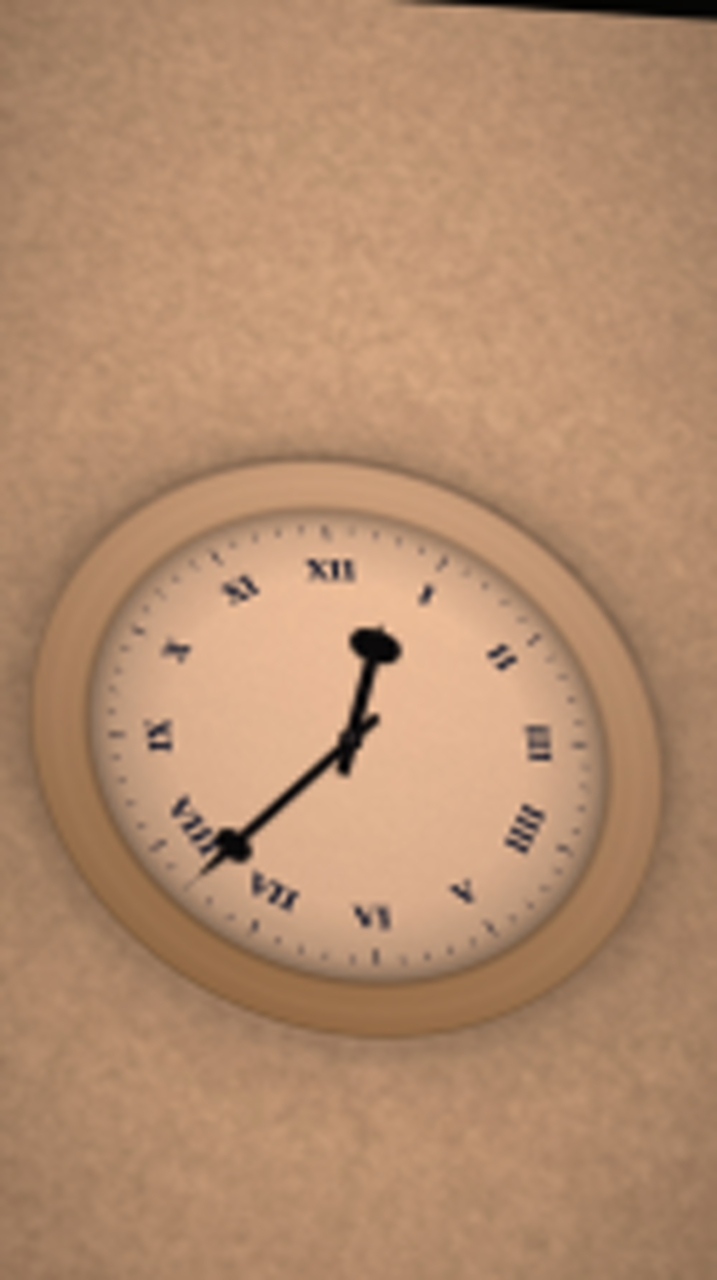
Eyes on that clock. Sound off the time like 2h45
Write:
12h38
